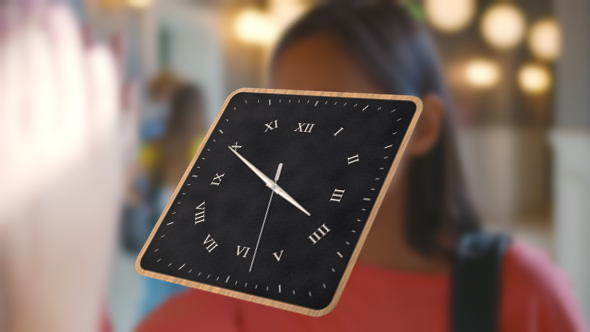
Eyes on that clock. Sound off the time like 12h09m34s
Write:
3h49m28s
